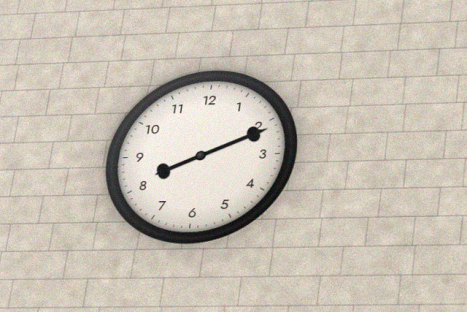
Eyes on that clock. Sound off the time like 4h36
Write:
8h11
